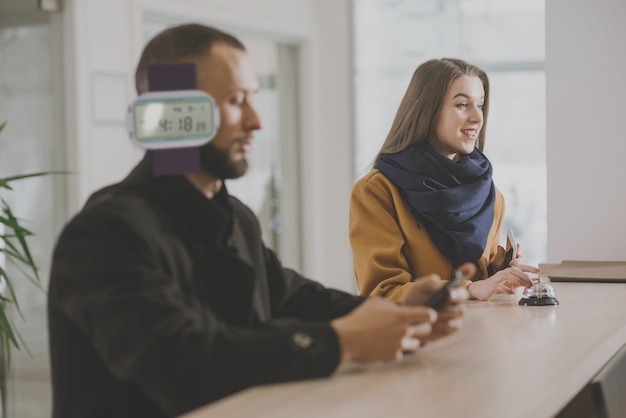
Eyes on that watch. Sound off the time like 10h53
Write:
4h18
